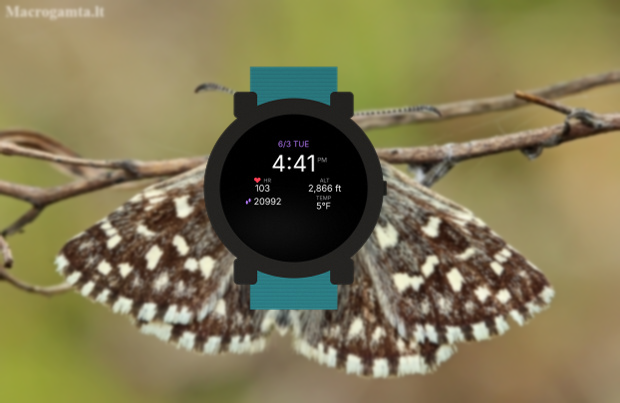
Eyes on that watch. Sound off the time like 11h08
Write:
4h41
